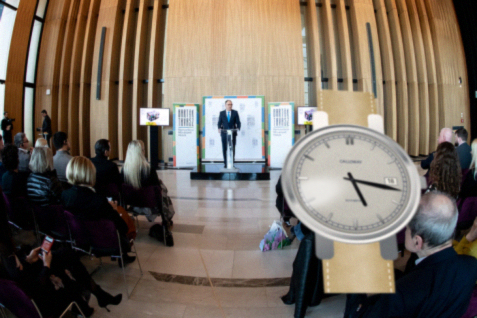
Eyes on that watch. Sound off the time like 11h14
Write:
5h17
